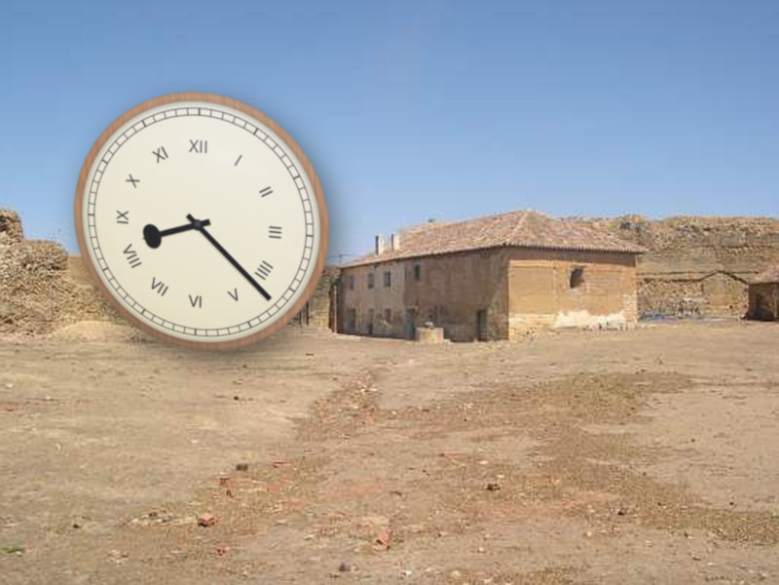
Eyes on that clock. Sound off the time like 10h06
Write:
8h22
